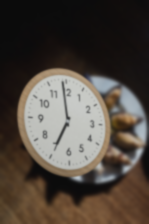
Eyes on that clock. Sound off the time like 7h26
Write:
6h59
